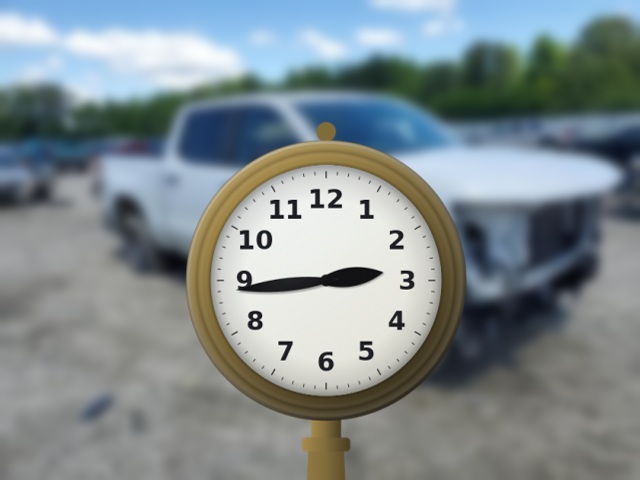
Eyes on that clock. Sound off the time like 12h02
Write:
2h44
